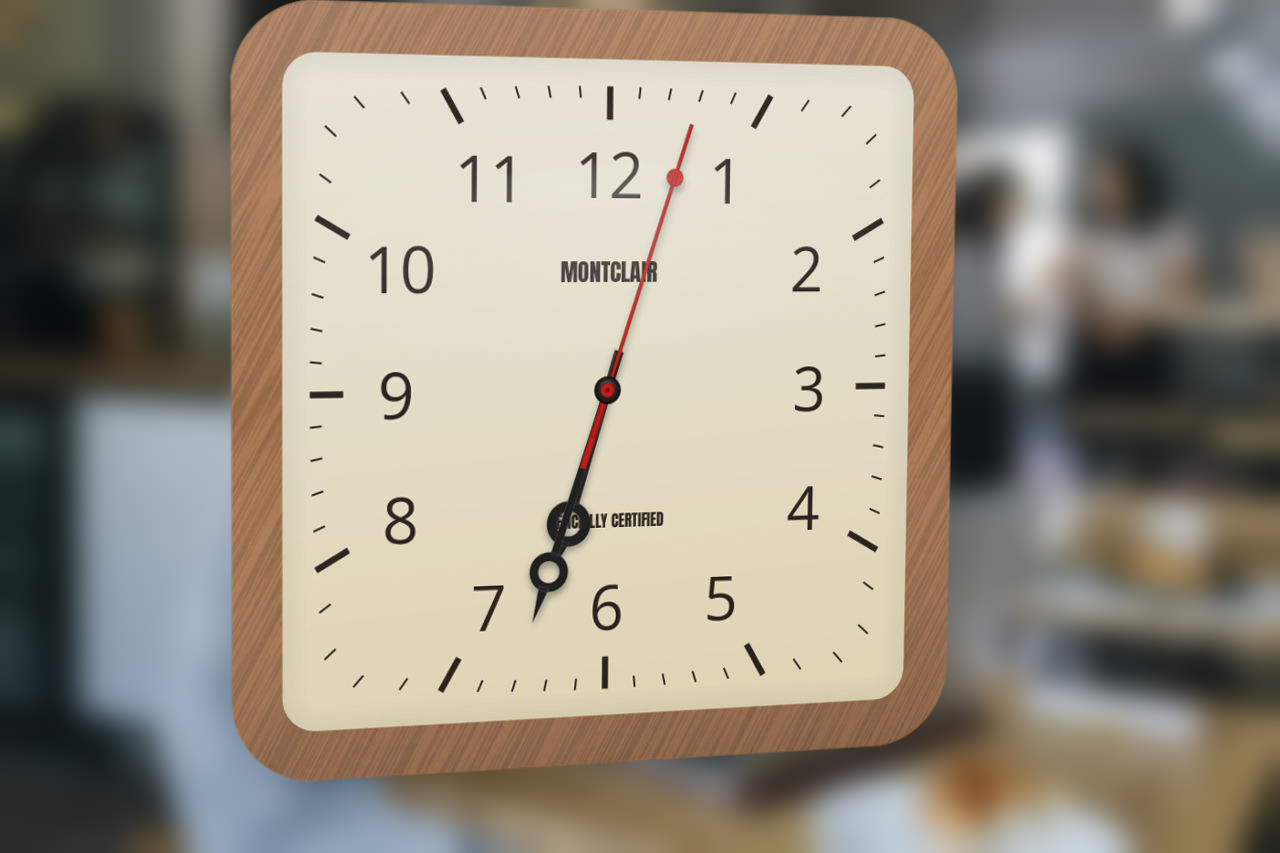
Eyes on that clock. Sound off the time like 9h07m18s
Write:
6h33m03s
